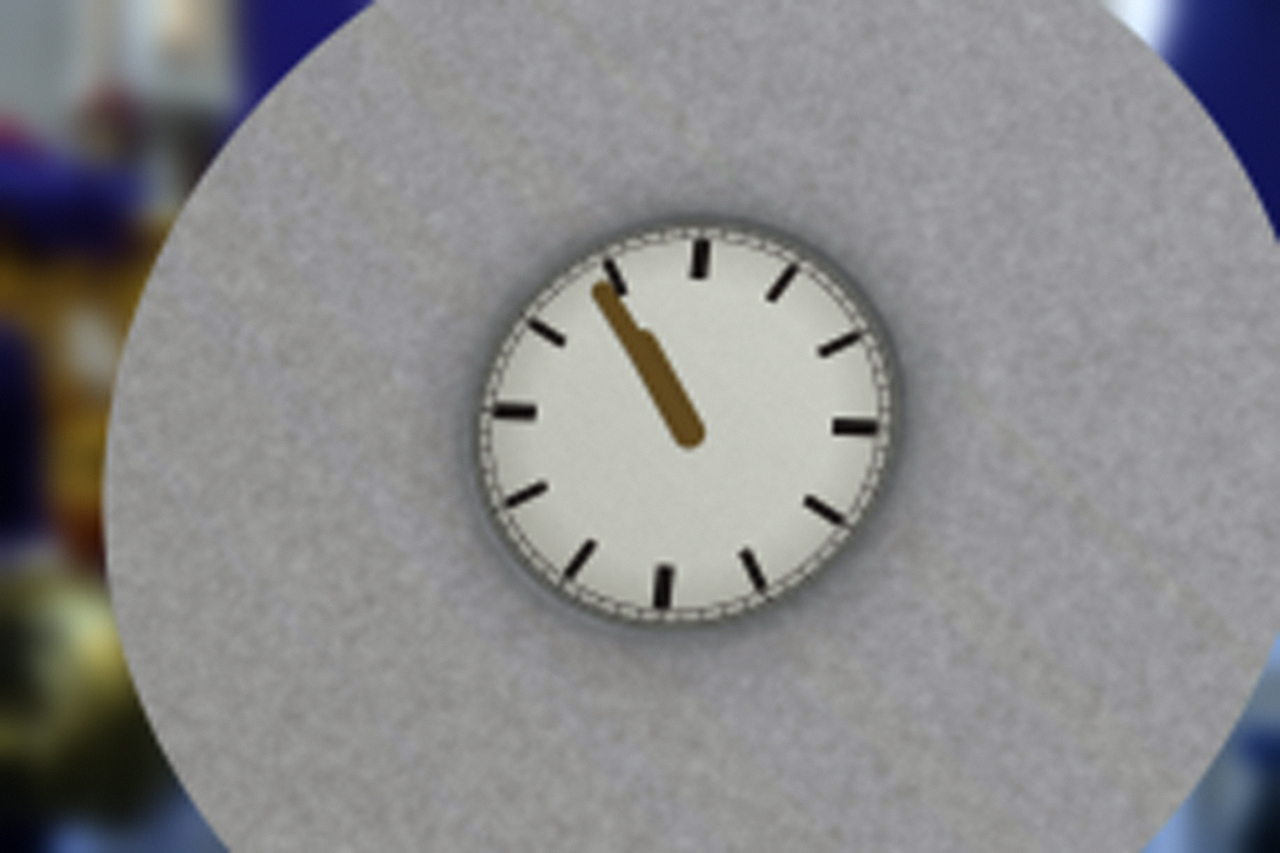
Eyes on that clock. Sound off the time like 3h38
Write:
10h54
